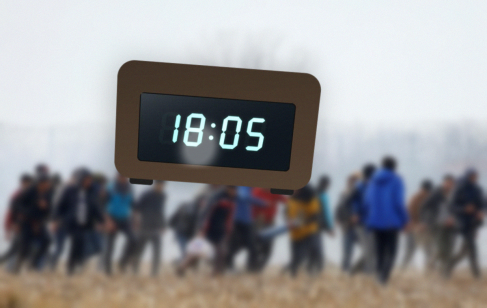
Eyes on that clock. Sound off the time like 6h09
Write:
18h05
